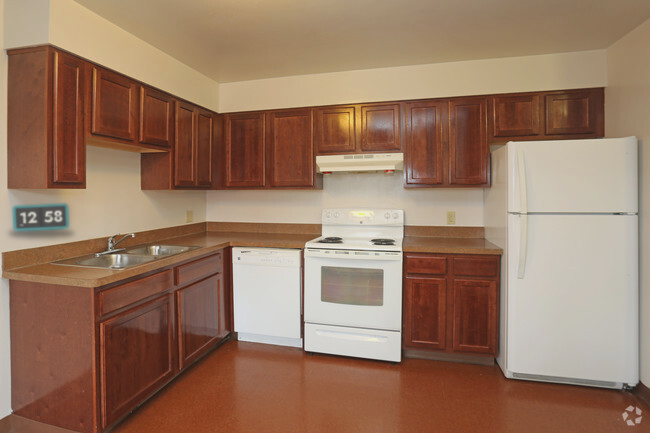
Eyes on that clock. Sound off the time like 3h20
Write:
12h58
